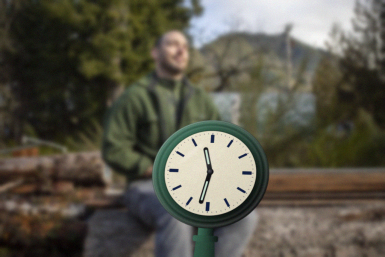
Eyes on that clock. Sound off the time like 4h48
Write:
11h32
